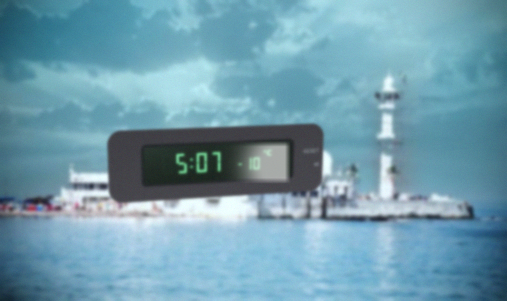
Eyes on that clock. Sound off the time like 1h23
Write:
5h07
